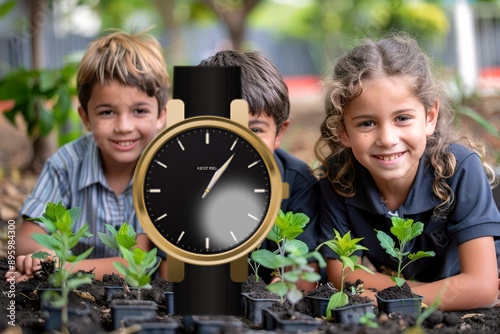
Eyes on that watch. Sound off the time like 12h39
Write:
1h06
